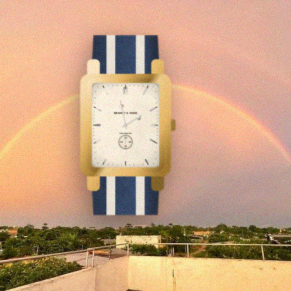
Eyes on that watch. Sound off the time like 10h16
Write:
1h58
